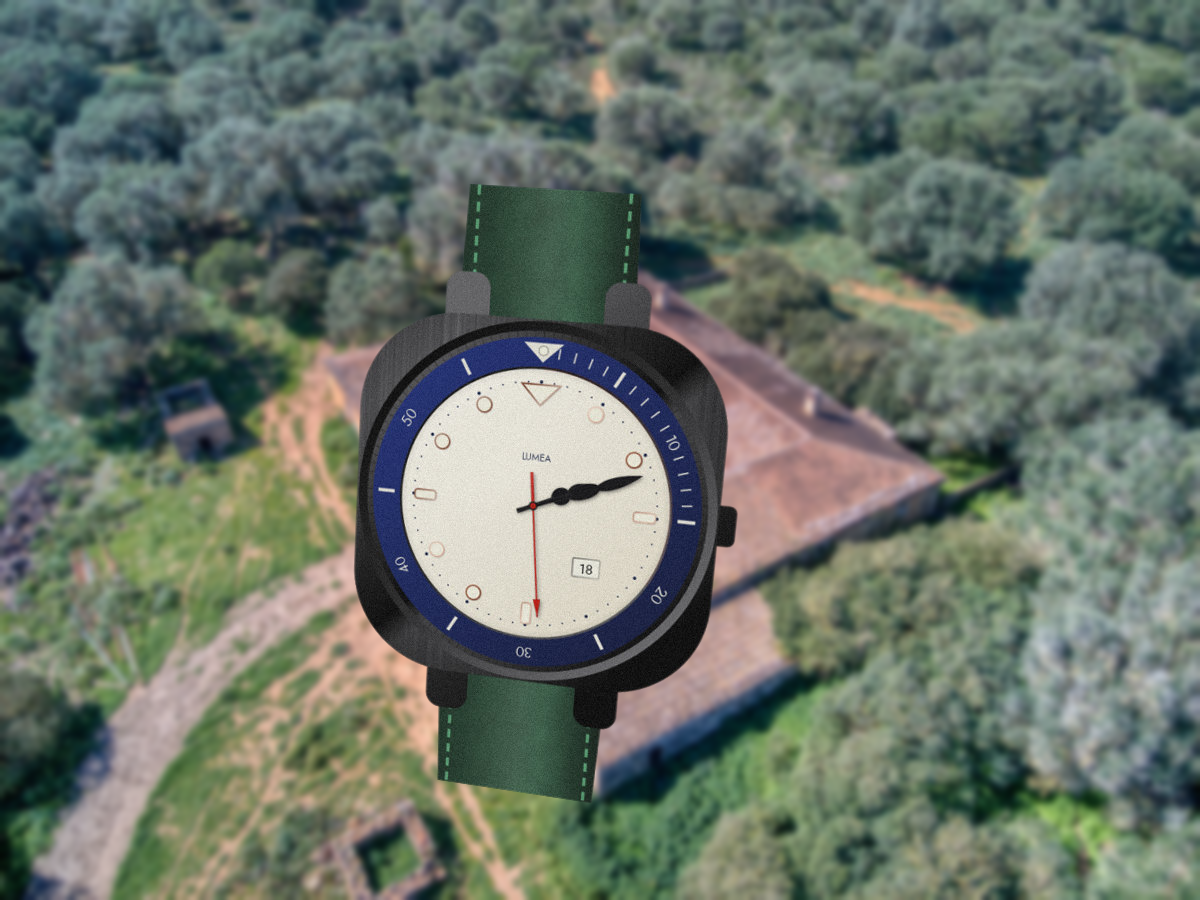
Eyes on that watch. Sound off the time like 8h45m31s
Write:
2h11m29s
